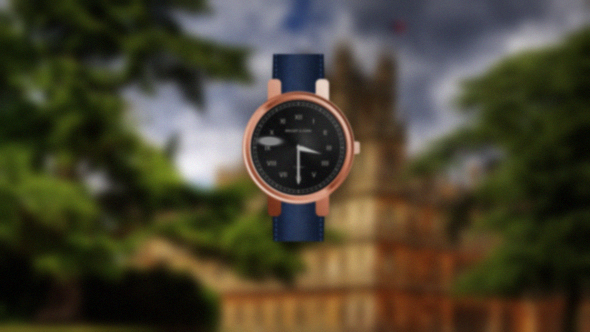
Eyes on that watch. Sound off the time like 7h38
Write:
3h30
